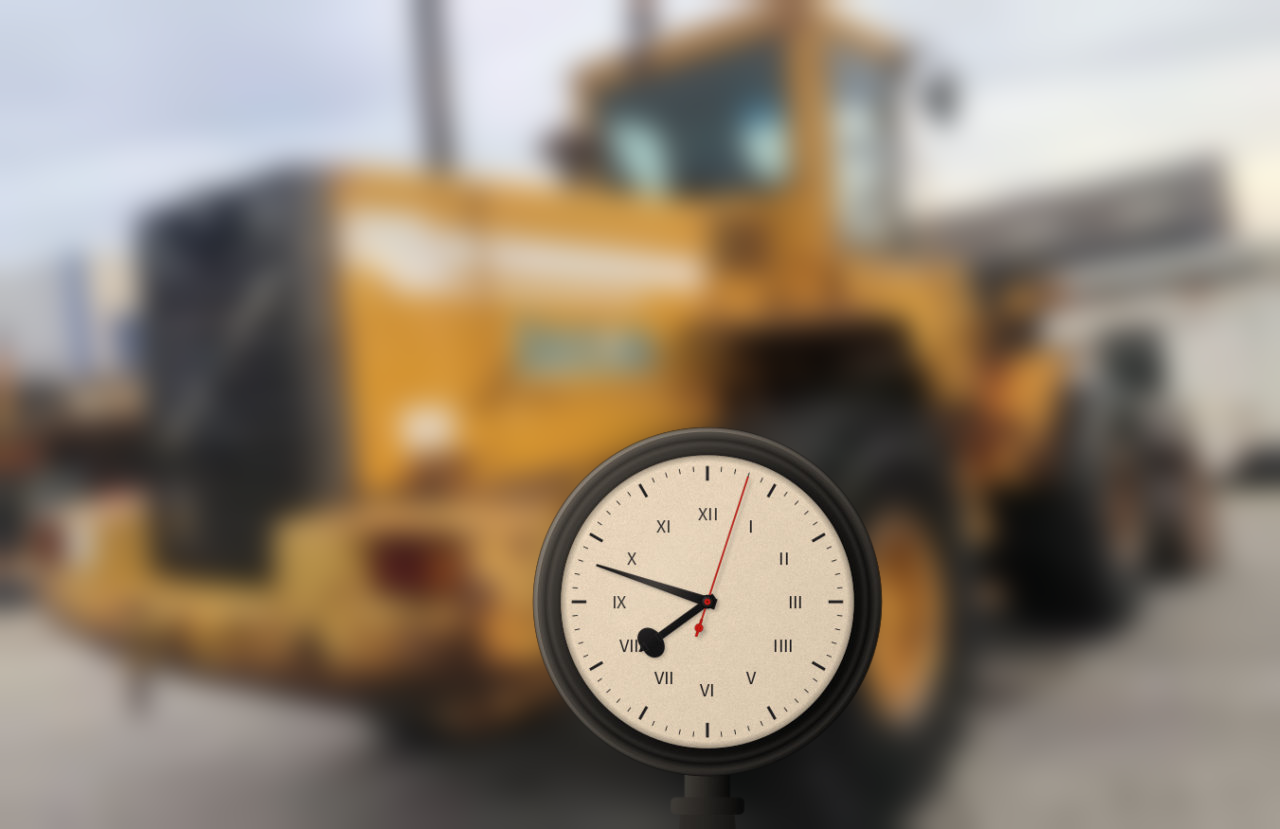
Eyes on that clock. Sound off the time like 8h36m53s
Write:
7h48m03s
